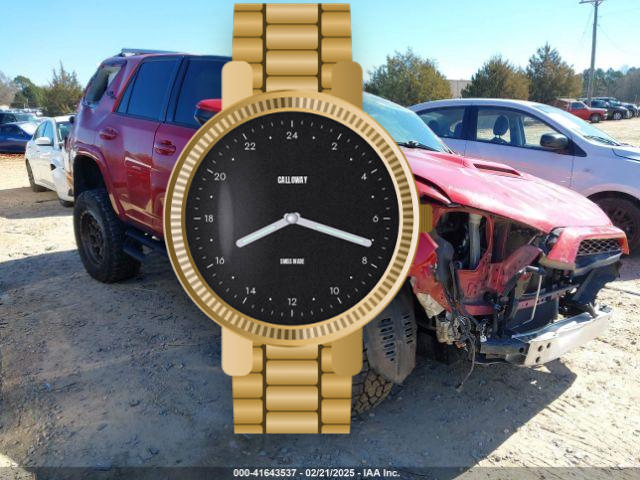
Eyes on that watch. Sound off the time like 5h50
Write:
16h18
